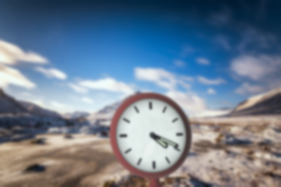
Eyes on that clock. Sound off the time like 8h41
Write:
4h19
